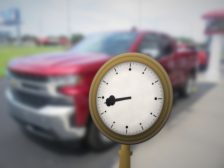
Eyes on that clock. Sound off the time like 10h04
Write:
8h43
